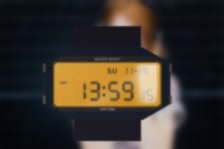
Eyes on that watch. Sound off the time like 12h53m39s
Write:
13h59m15s
